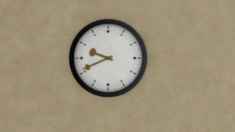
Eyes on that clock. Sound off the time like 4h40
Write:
9h41
